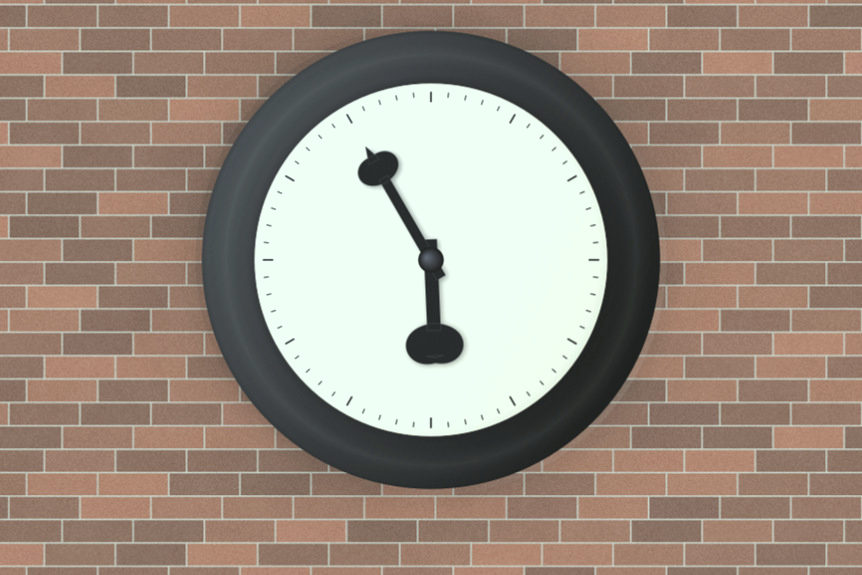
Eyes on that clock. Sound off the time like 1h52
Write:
5h55
